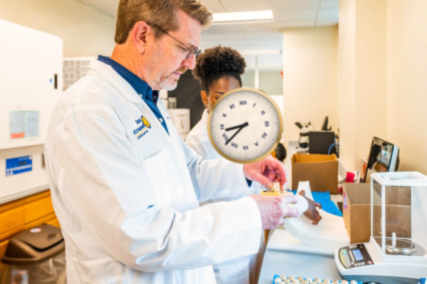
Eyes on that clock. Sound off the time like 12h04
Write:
8h38
